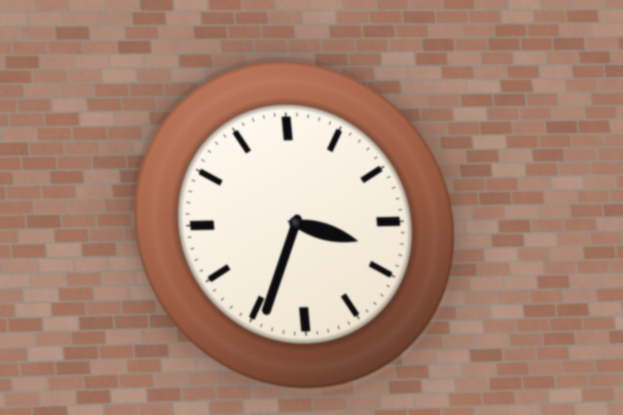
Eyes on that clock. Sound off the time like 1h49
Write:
3h34
